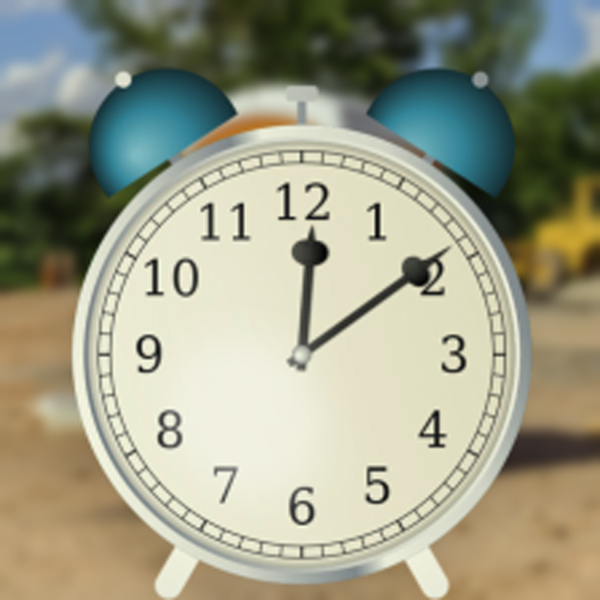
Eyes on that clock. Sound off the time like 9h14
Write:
12h09
